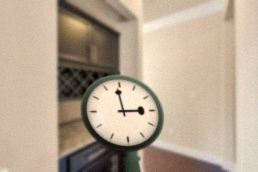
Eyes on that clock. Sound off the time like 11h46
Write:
2h59
